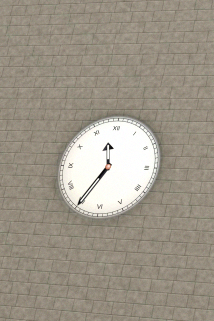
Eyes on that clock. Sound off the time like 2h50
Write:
11h35
